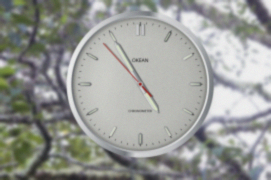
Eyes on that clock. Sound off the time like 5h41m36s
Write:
4h54m53s
